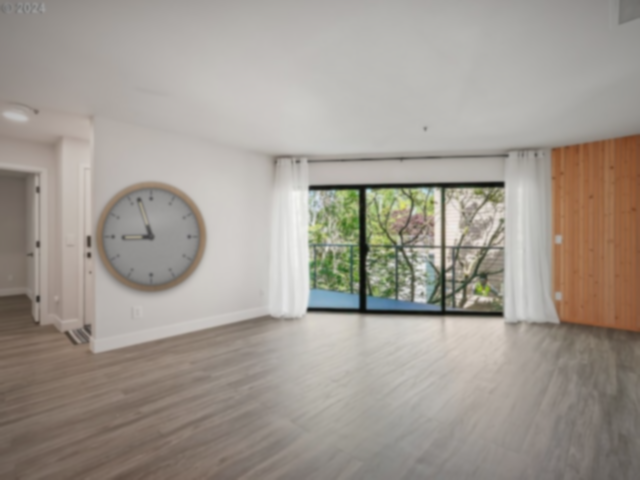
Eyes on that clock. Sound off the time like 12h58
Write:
8h57
